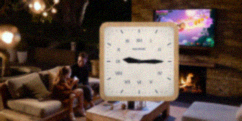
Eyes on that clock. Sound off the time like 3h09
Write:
9h15
